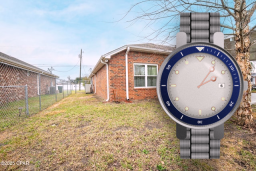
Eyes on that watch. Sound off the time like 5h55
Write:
2h06
